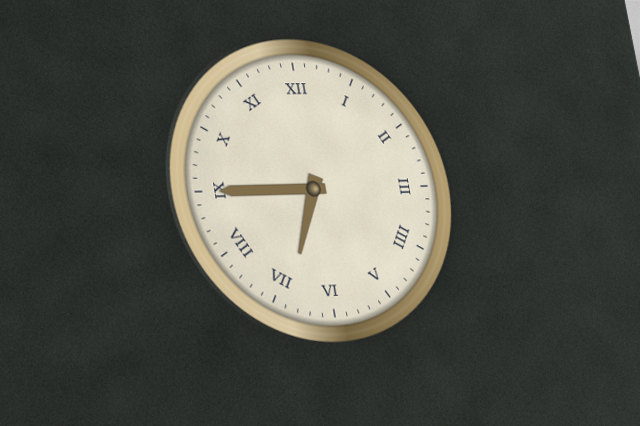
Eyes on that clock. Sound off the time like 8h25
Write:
6h45
